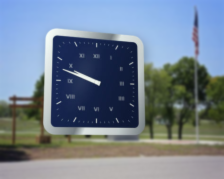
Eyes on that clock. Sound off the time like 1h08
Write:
9h48
